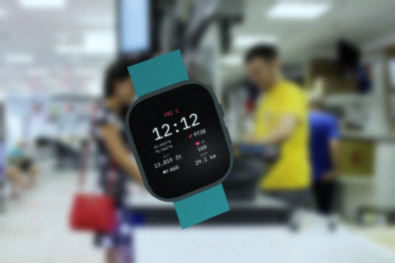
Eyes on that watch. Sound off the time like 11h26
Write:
12h12
